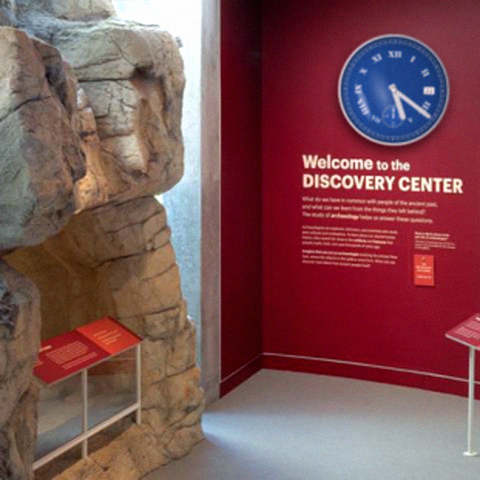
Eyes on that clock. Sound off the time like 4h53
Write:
5h21
